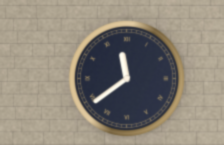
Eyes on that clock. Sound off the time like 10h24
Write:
11h39
